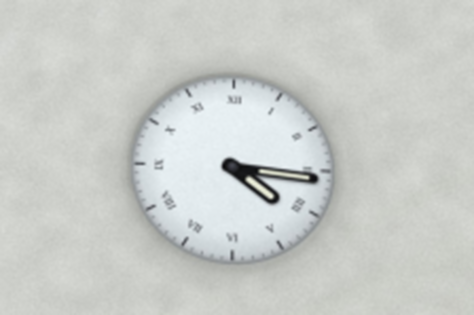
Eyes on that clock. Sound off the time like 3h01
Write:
4h16
